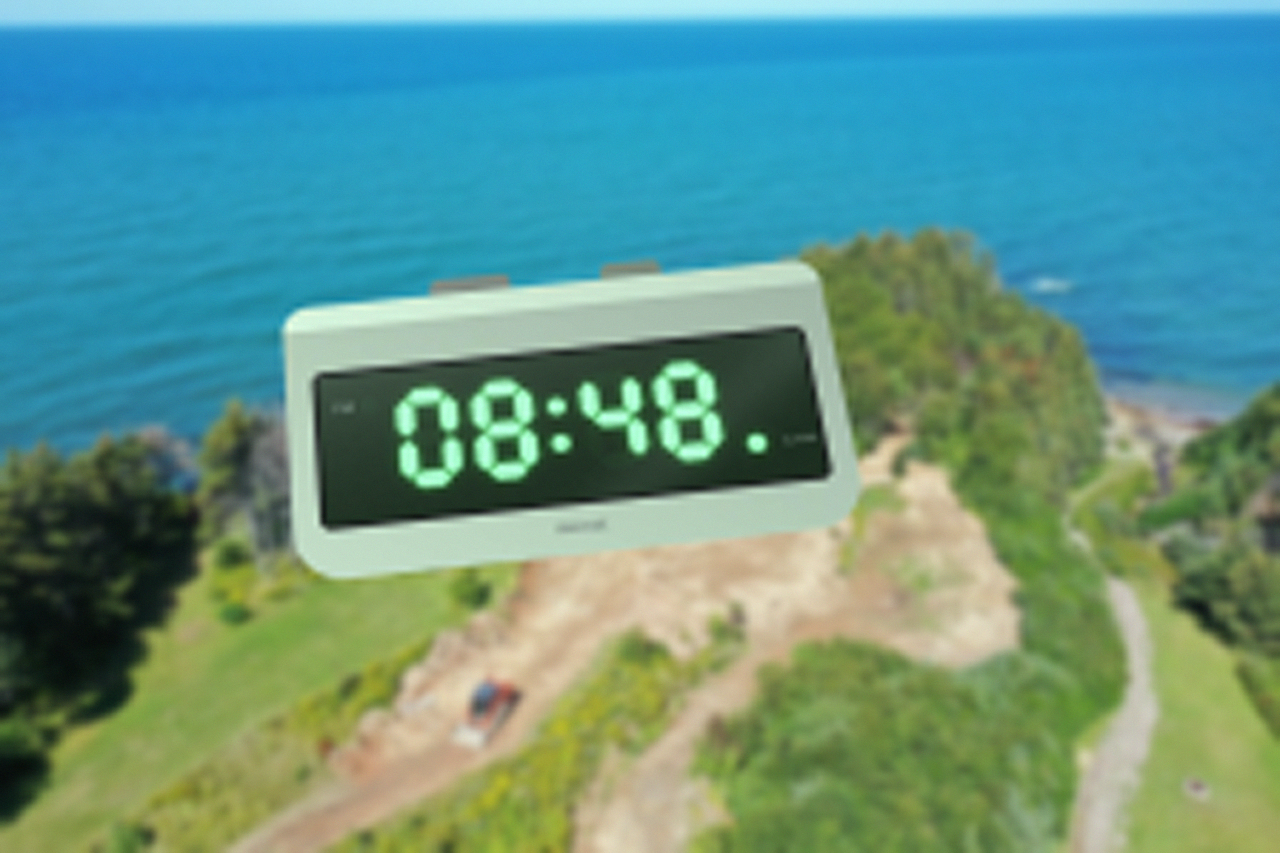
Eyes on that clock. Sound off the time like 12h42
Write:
8h48
